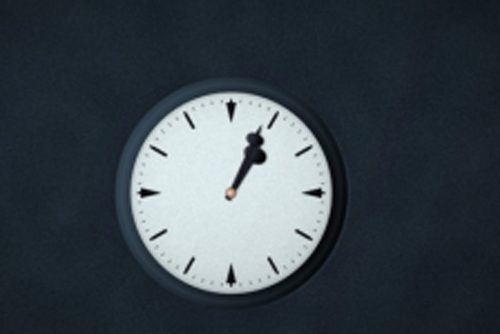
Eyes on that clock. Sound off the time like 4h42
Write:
1h04
